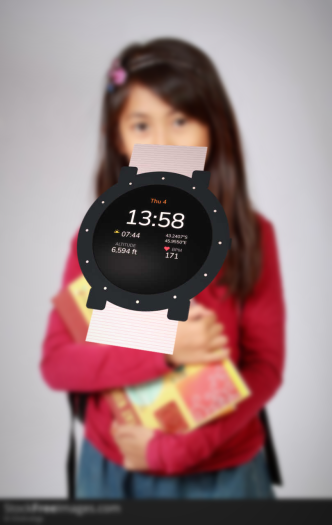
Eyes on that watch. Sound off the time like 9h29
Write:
13h58
